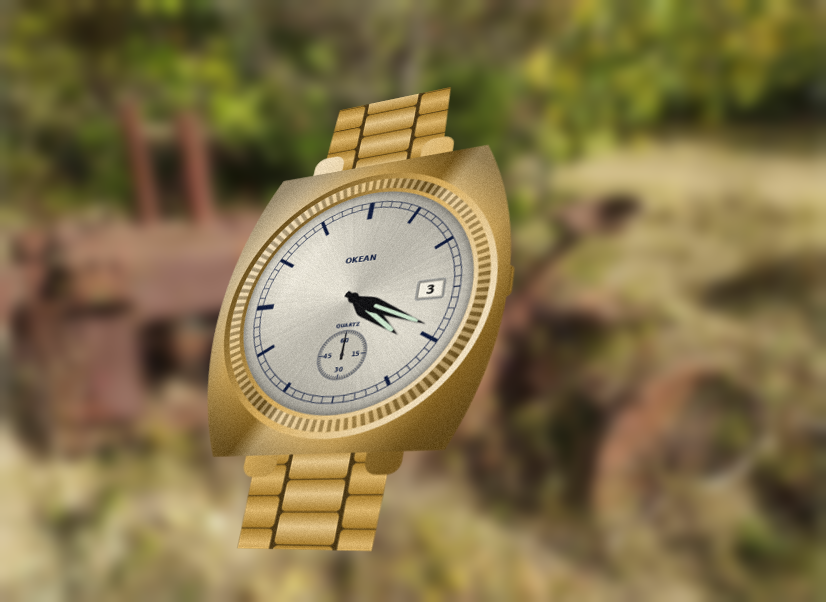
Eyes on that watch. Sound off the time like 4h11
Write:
4h19
